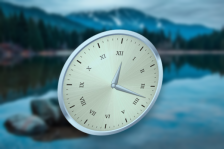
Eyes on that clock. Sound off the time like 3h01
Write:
12h18
